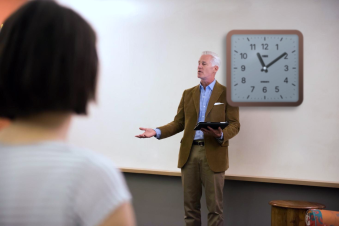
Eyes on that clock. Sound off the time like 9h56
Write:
11h09
